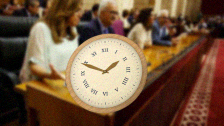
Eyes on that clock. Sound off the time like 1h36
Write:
1h49
